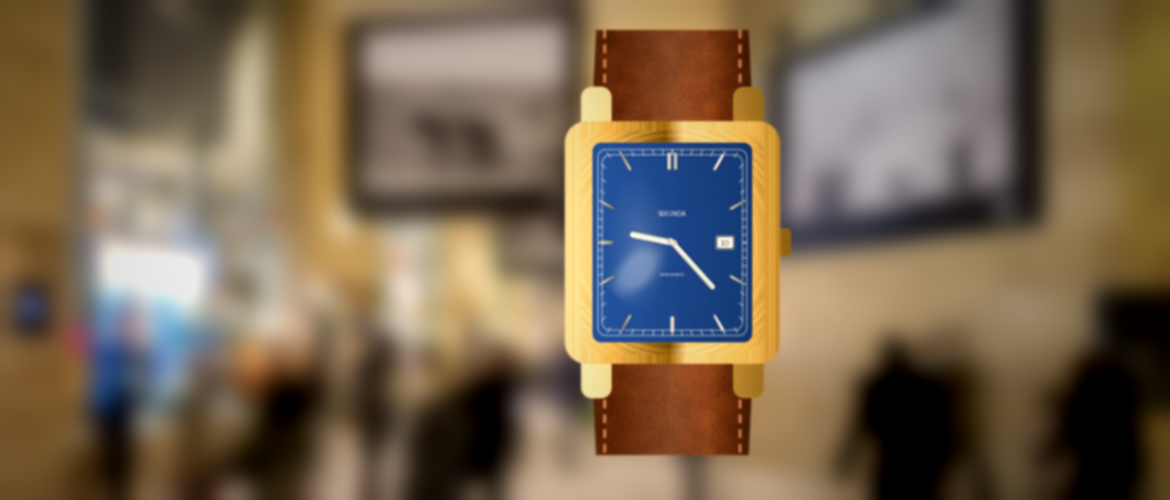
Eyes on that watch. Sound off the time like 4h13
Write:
9h23
